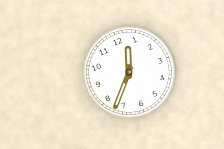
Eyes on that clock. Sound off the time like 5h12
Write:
12h37
